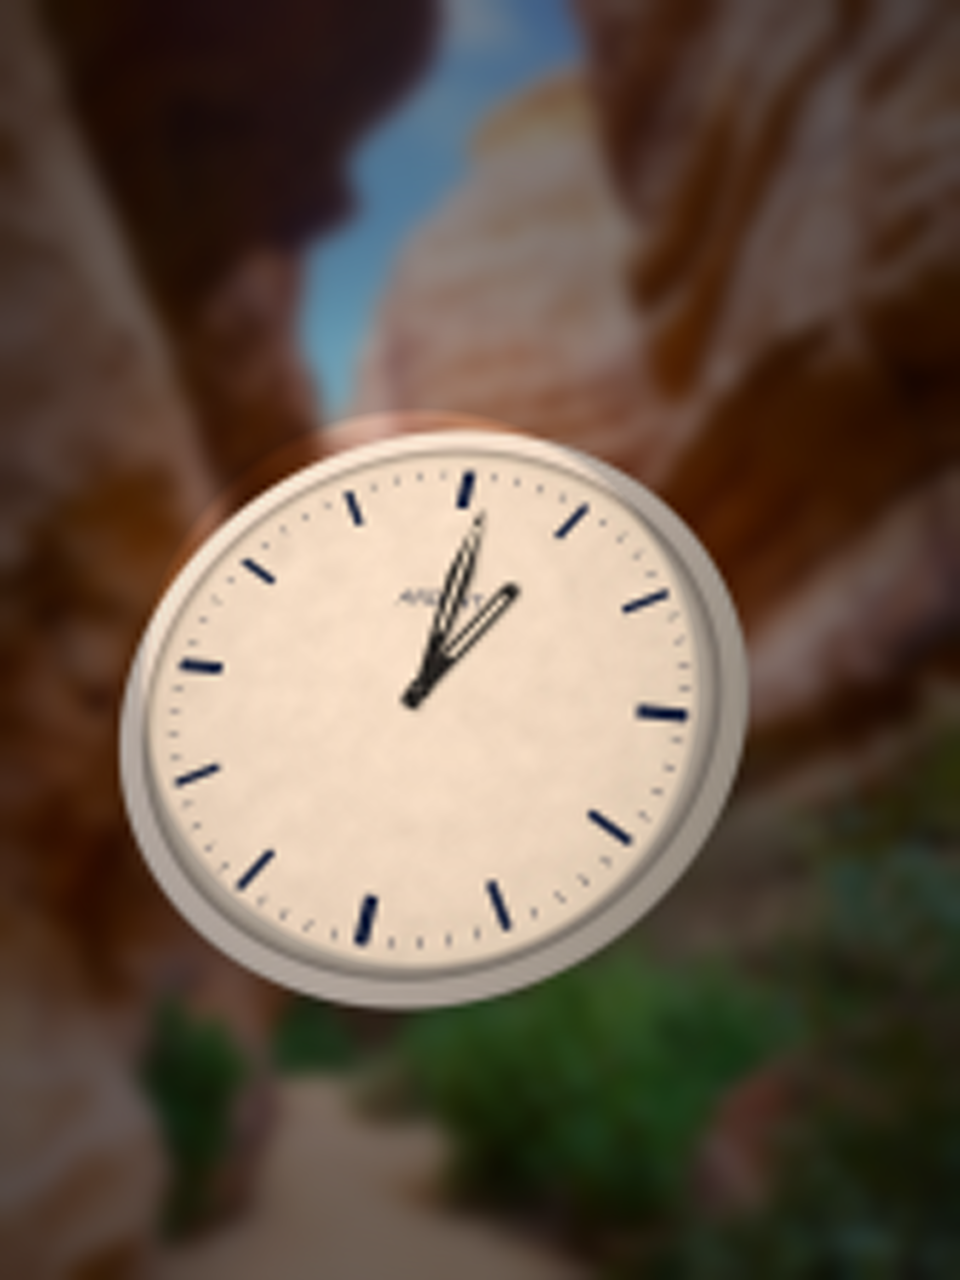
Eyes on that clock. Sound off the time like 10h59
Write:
1h01
